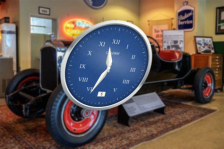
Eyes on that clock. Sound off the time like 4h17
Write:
11h34
